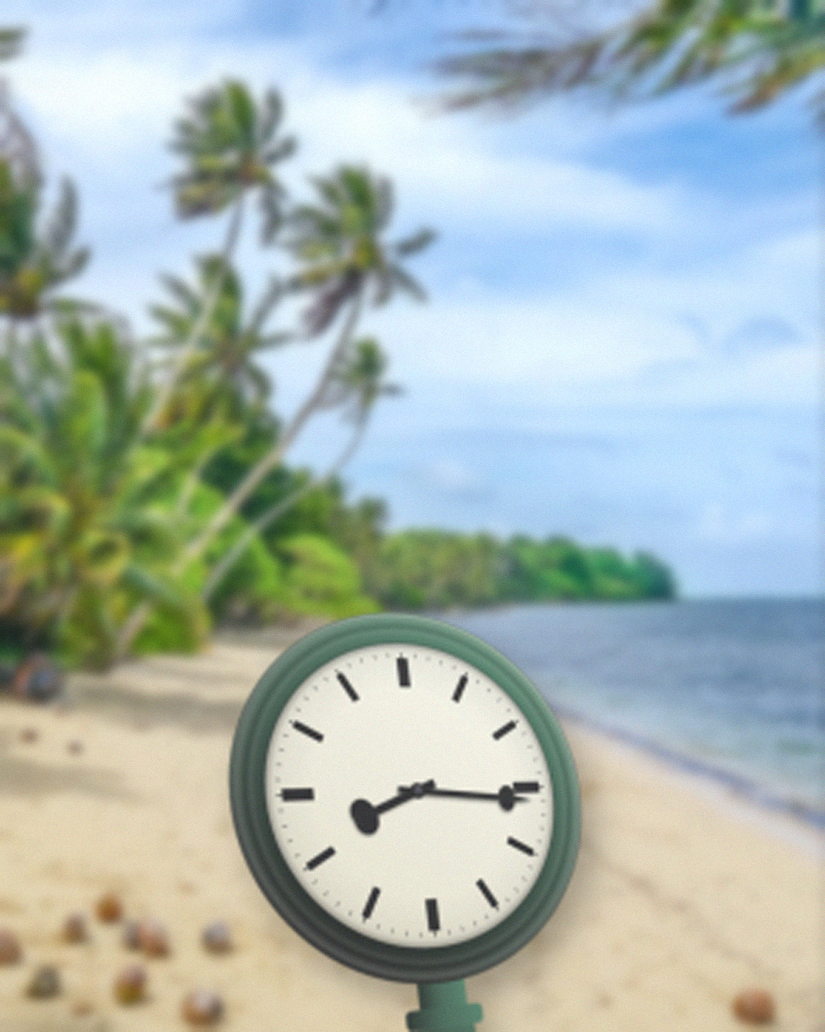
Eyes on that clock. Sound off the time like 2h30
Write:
8h16
